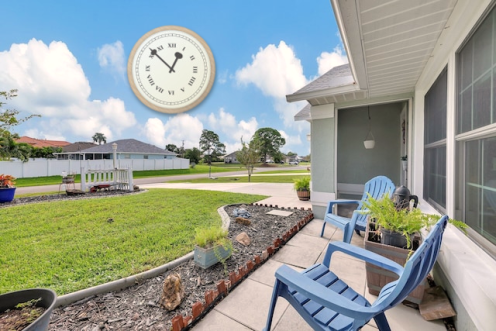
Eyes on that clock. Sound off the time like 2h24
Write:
12h52
